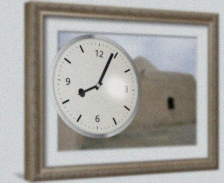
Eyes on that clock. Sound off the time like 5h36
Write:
8h04
